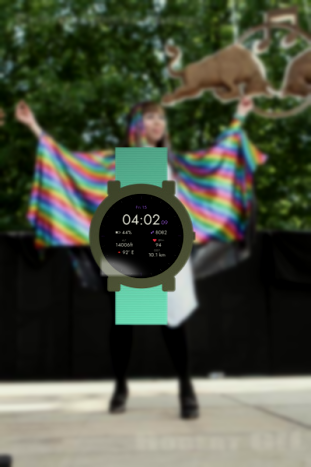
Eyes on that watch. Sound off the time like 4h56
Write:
4h02
